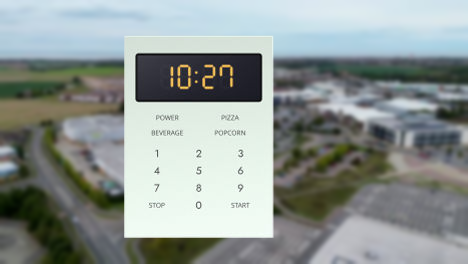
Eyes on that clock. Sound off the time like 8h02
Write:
10h27
